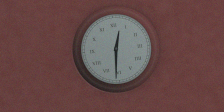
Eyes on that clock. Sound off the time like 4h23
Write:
12h31
